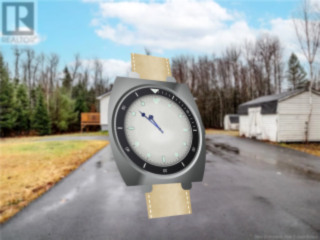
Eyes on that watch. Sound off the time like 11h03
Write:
10h52
